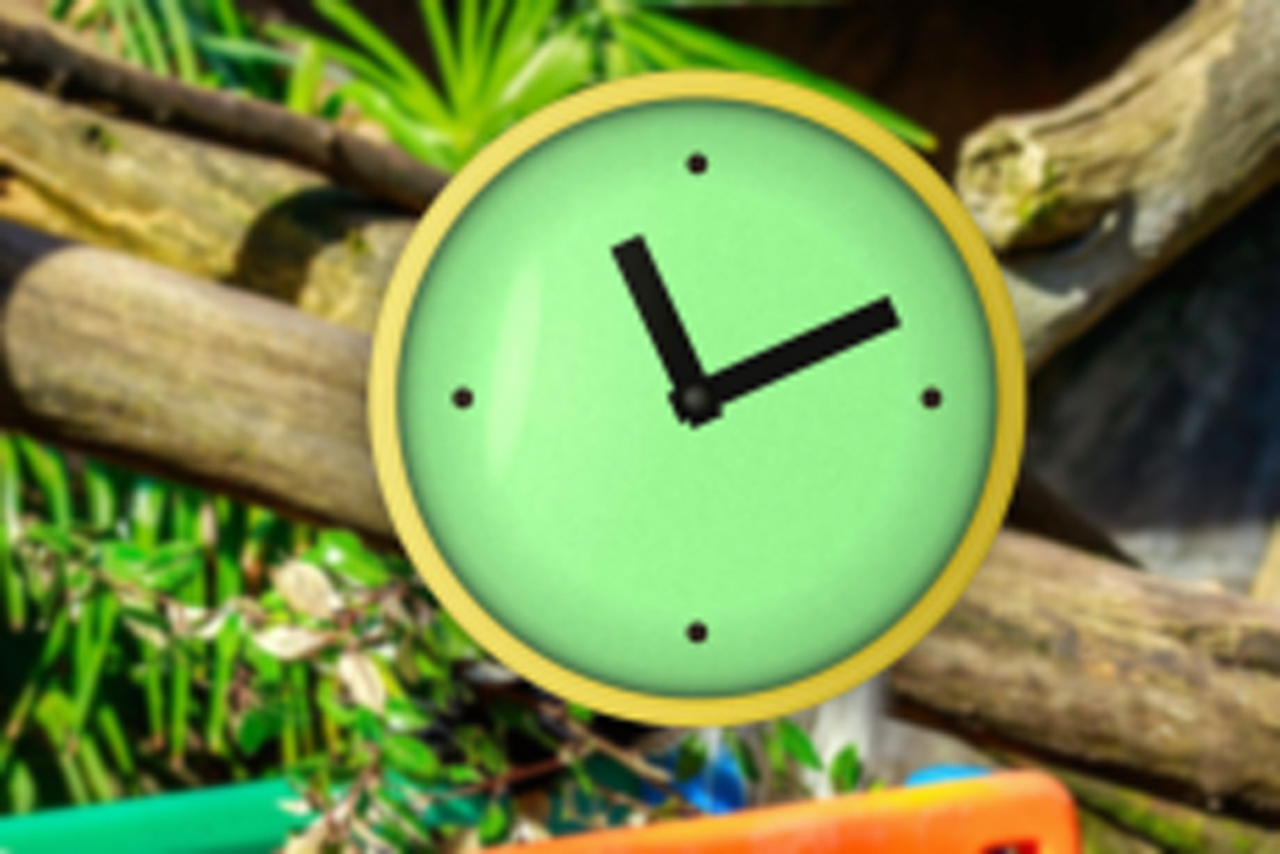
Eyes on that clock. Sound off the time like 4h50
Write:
11h11
